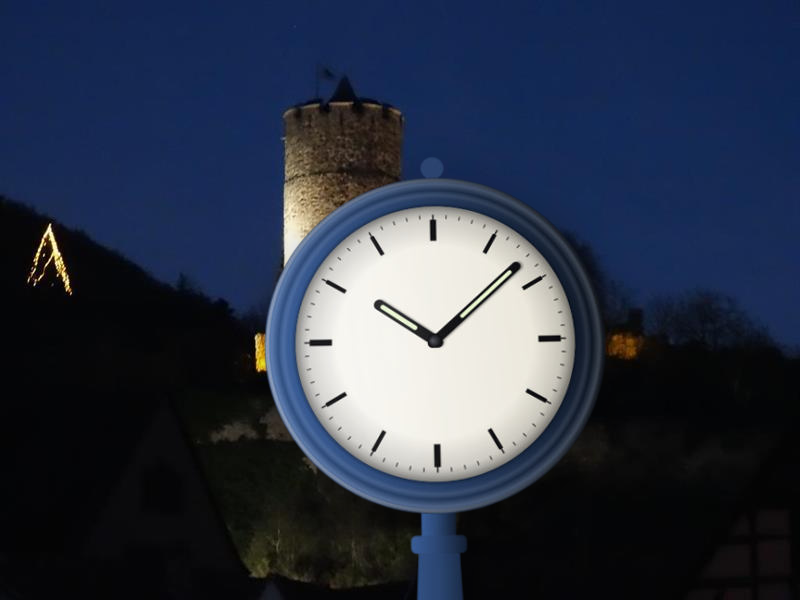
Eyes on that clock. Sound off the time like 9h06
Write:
10h08
